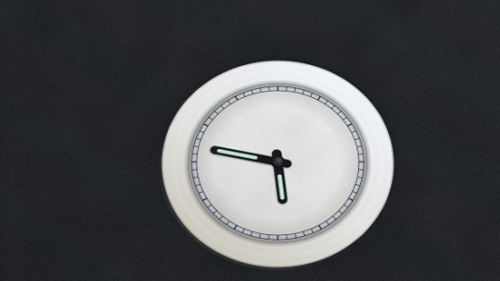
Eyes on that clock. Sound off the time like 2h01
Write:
5h47
